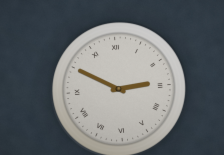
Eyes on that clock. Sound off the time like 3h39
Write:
2h50
